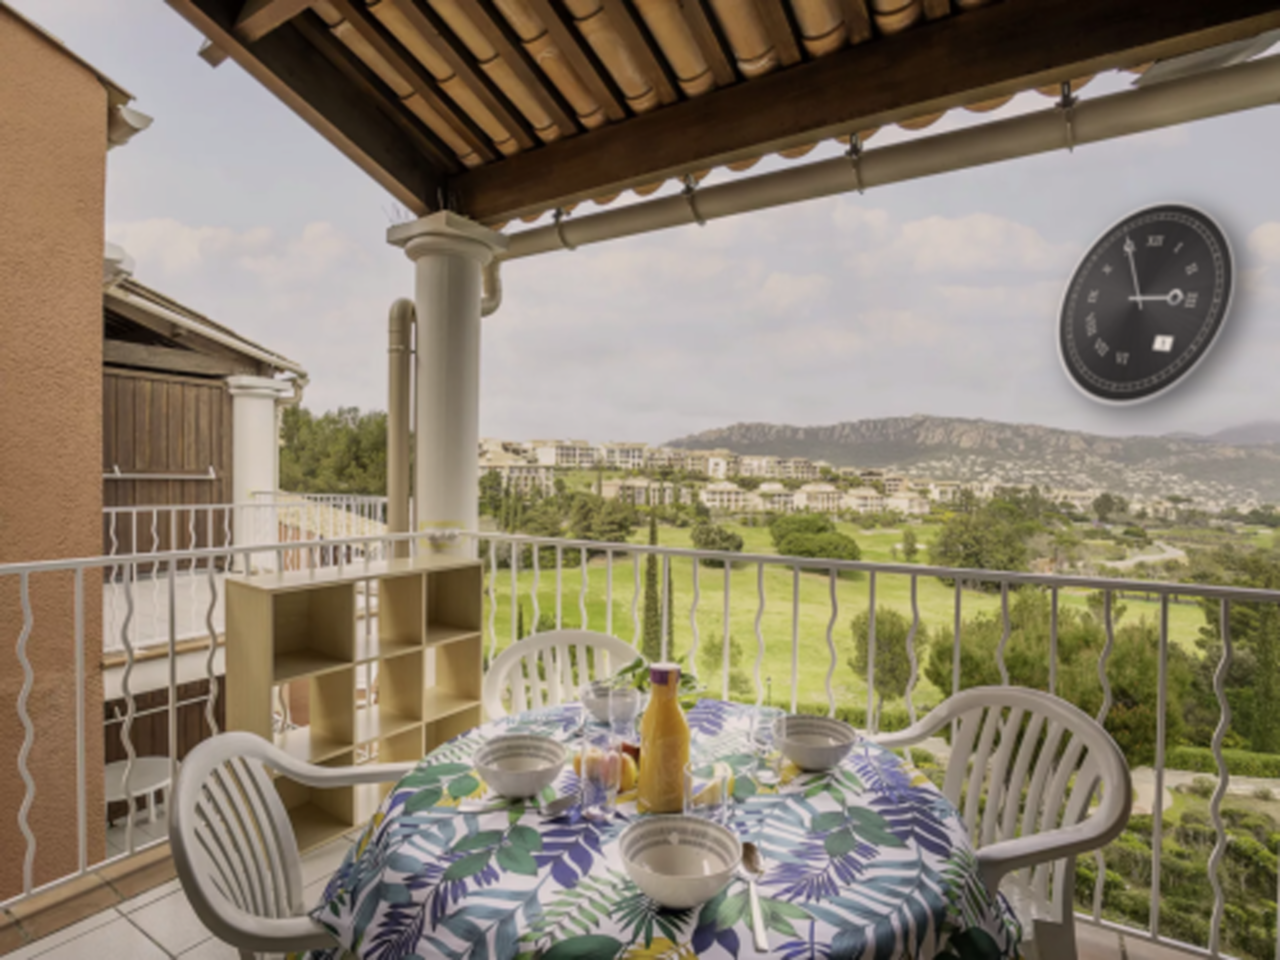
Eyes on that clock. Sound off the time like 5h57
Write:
2h55
